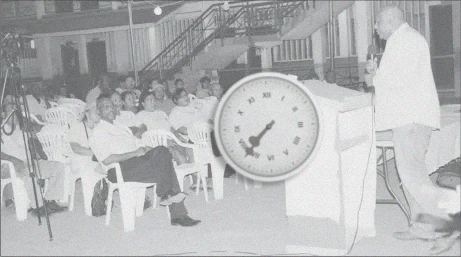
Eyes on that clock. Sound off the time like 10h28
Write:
7h37
